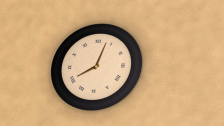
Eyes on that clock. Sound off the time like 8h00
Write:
8h03
